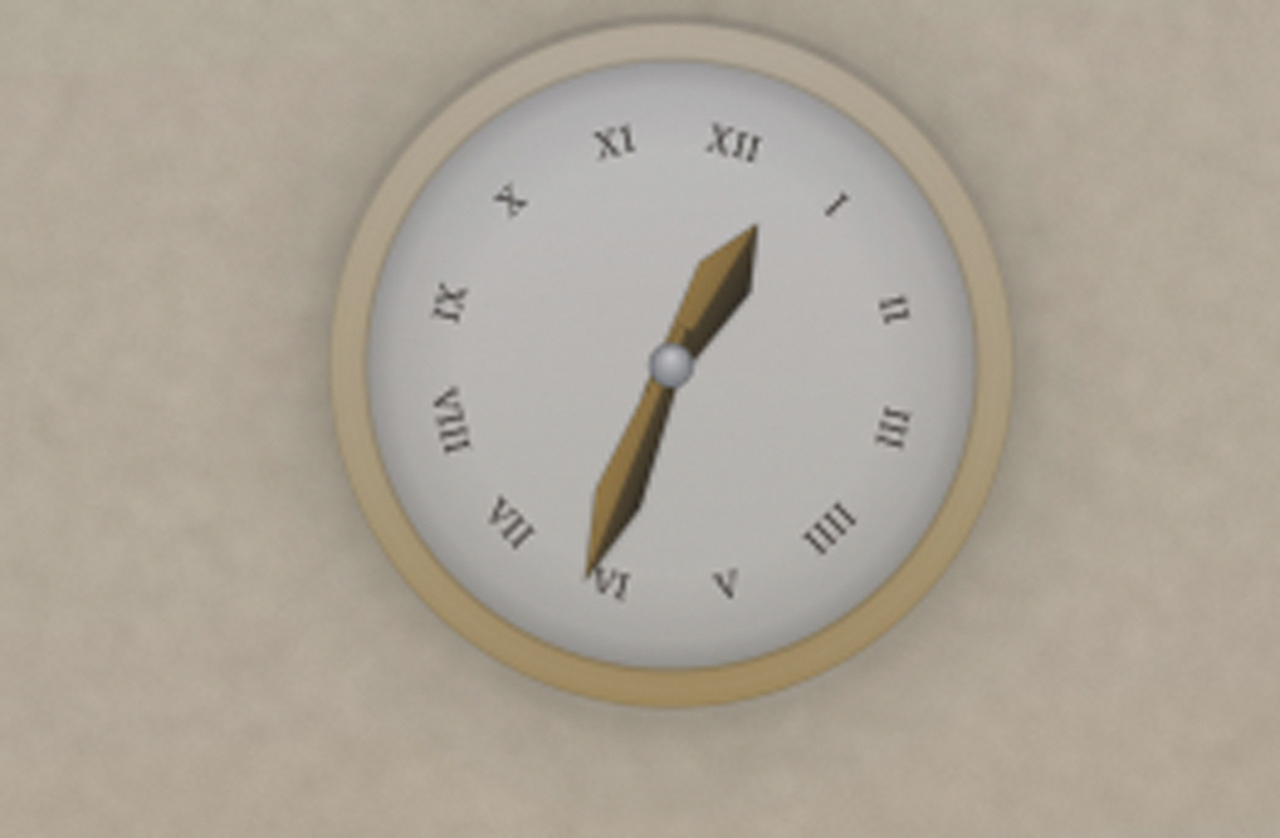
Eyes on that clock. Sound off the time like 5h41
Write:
12h31
